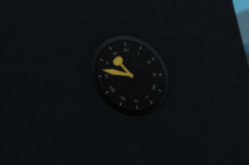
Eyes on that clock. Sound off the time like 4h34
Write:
10h47
